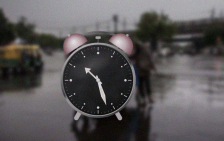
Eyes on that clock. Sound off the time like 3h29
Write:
10h27
